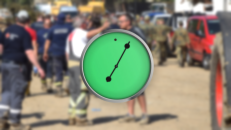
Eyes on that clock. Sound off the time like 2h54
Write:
7h05
